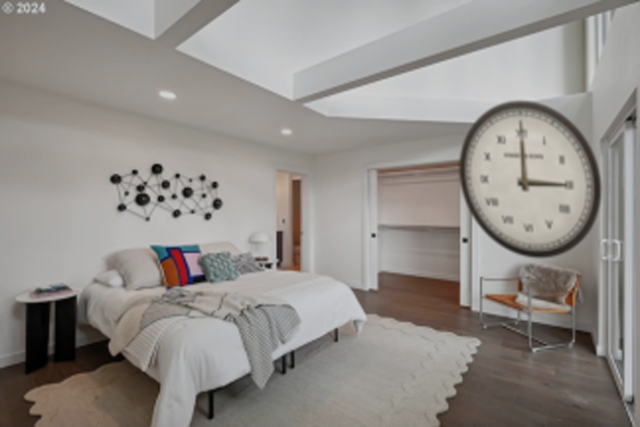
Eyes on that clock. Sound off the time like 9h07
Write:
3h00
